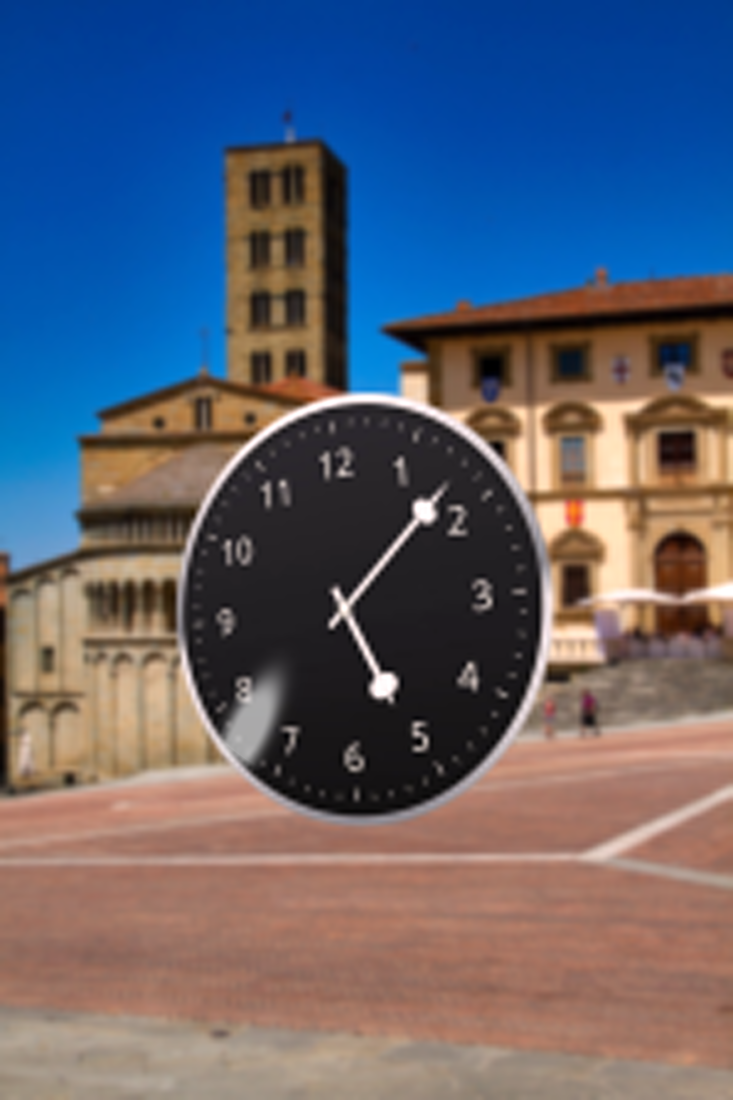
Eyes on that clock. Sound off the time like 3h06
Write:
5h08
